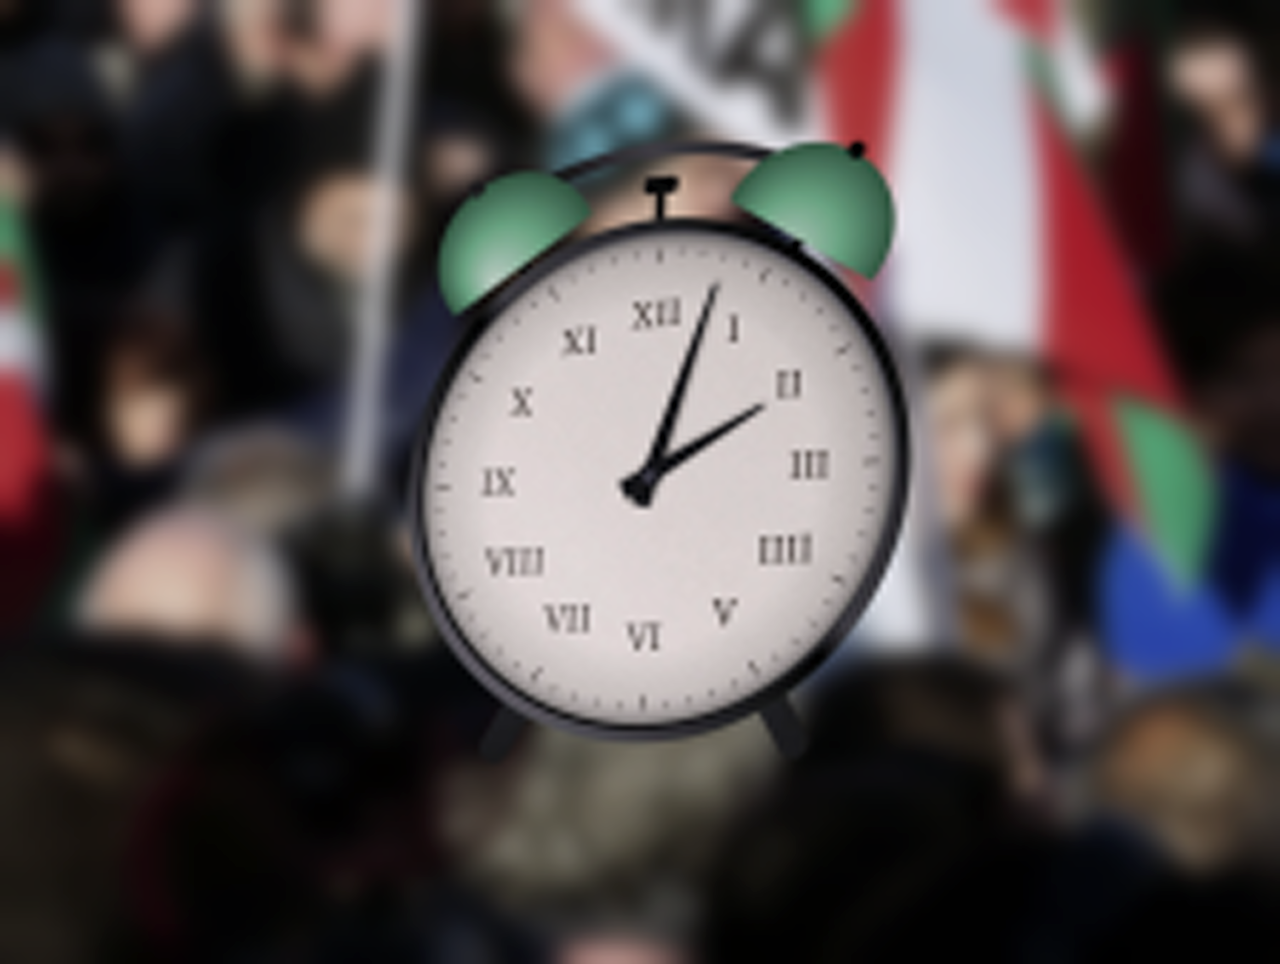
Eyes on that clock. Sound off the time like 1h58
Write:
2h03
